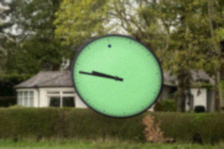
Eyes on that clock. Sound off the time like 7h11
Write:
9h48
